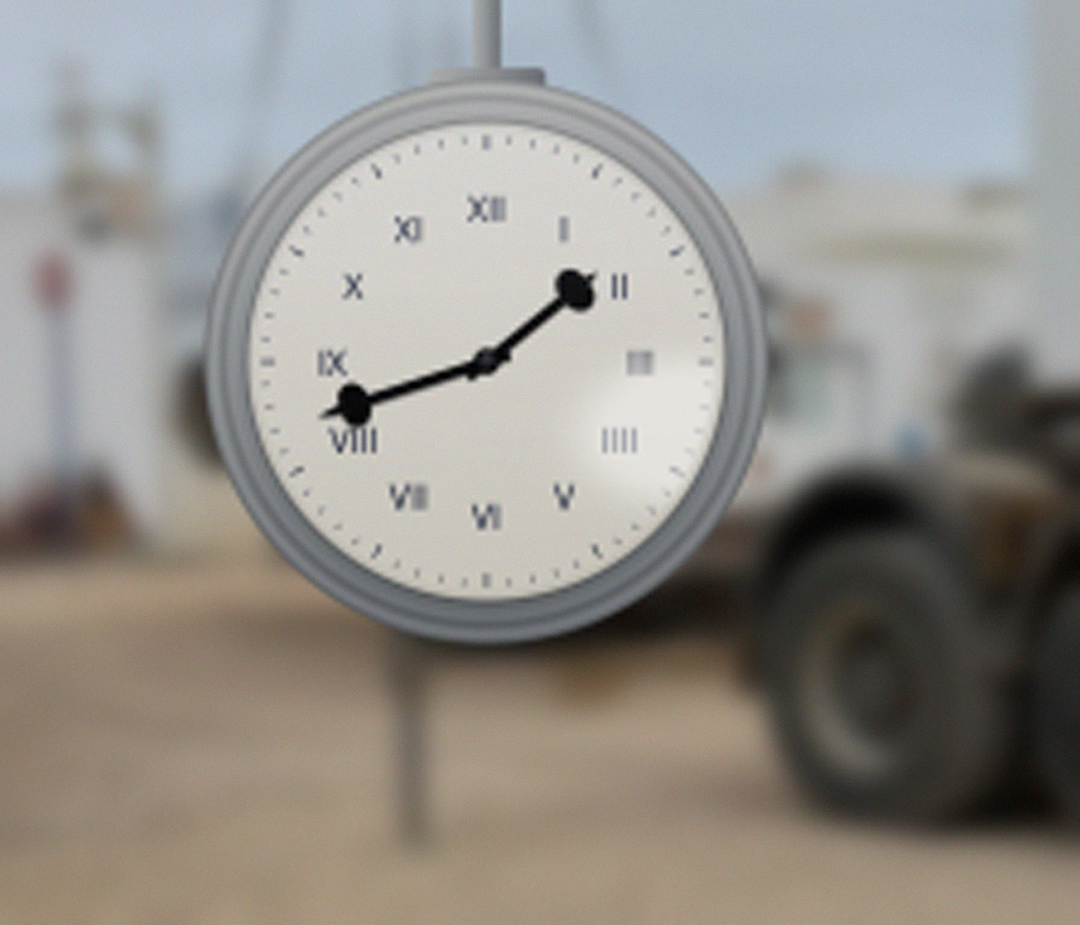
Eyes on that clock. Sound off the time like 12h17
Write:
1h42
